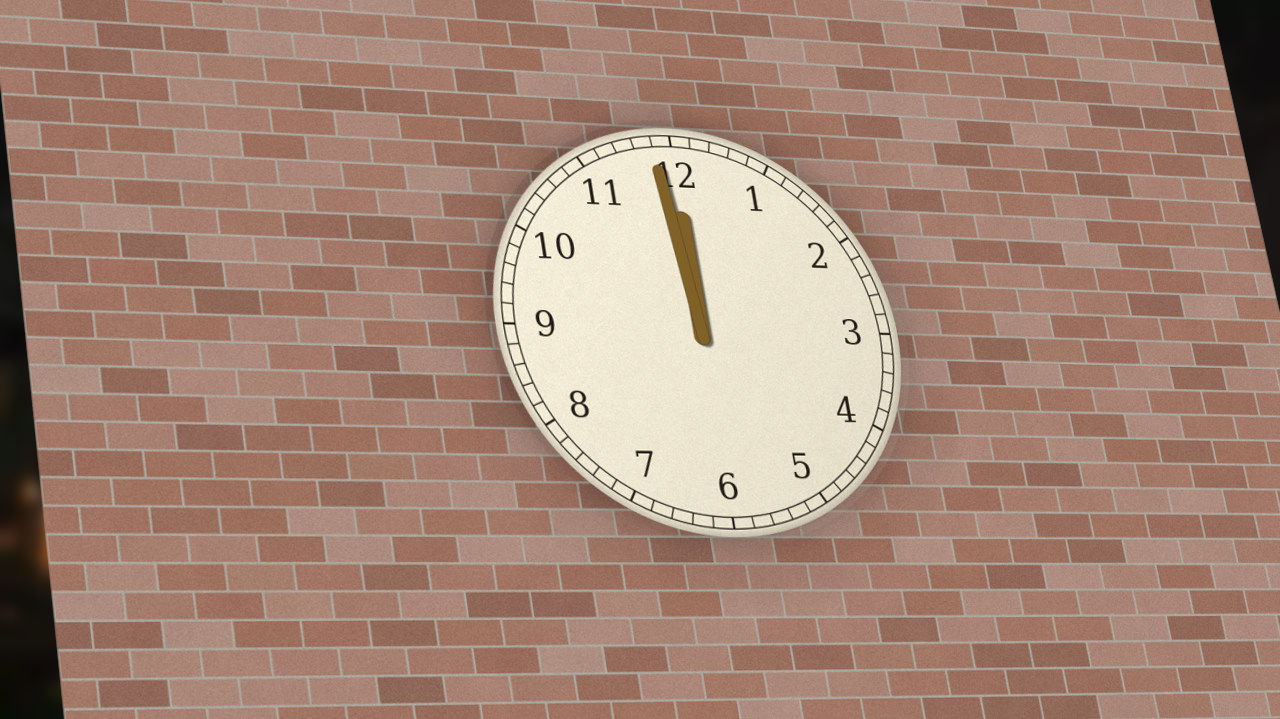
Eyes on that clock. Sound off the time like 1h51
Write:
11h59
